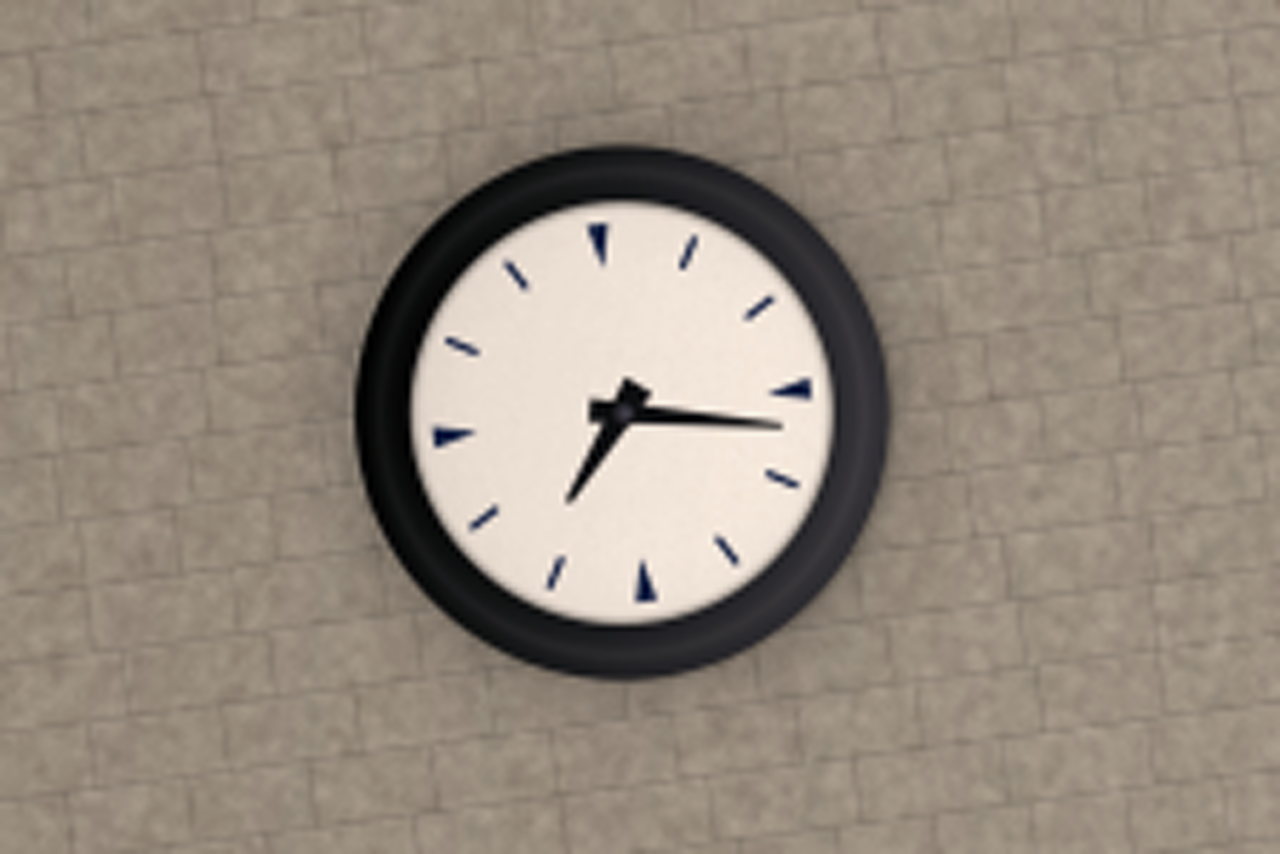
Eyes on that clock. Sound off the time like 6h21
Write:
7h17
